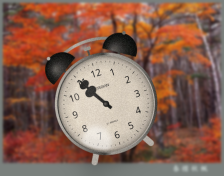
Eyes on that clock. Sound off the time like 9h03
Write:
10h55
